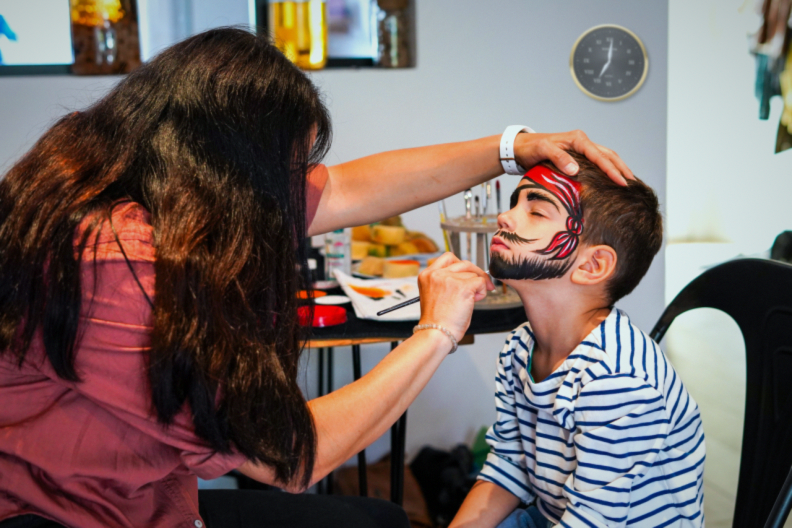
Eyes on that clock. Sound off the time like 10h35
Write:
7h01
